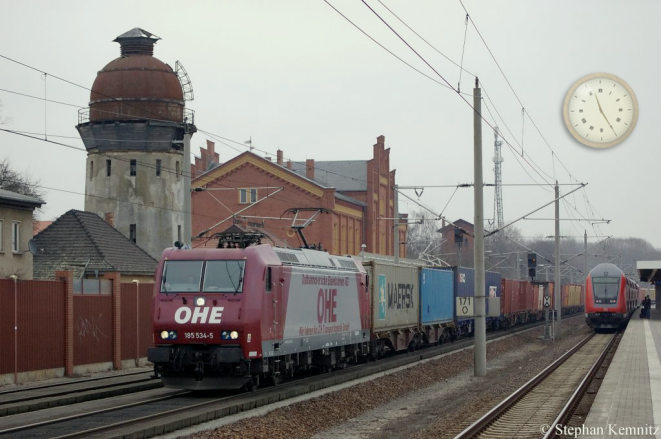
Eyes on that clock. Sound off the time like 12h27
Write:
11h25
